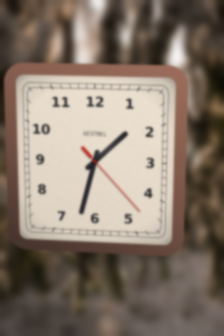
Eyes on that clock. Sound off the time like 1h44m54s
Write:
1h32m23s
